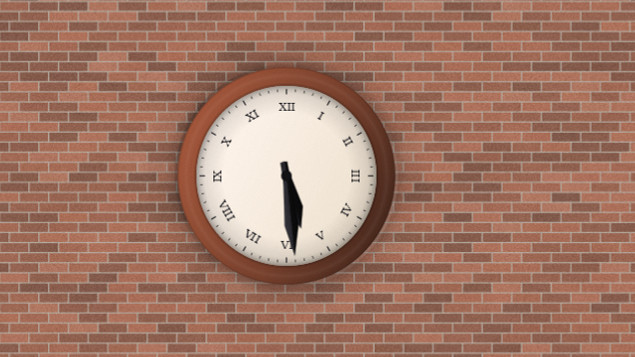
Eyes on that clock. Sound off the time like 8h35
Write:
5h29
